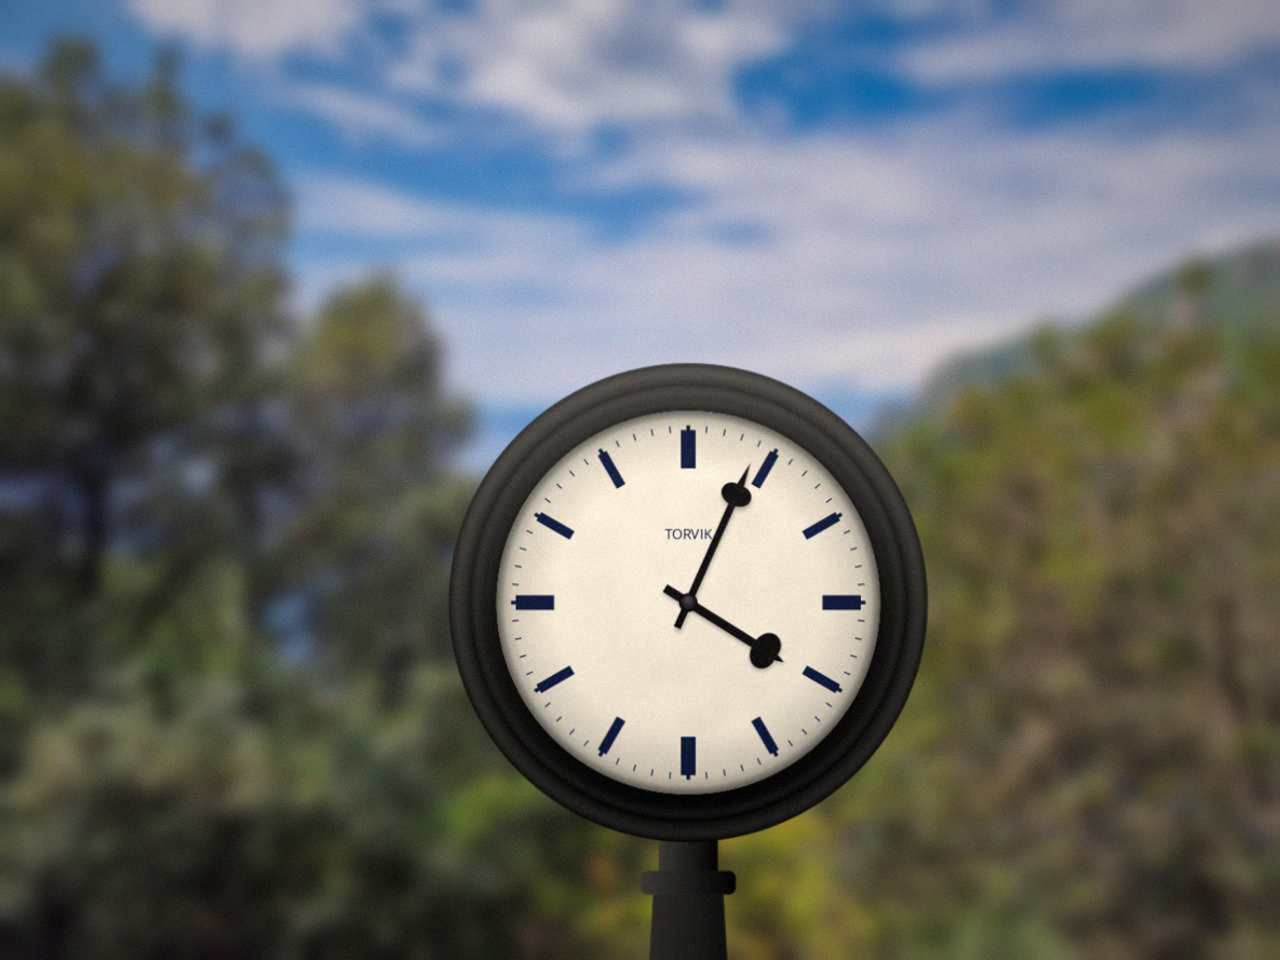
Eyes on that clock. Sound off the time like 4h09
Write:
4h04
